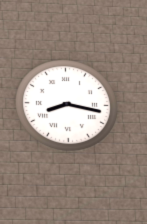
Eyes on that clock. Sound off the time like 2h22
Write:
8h17
